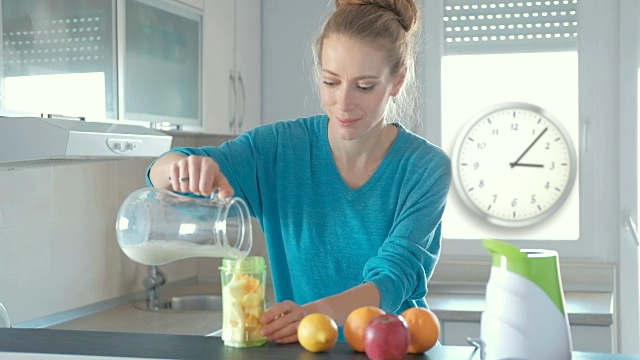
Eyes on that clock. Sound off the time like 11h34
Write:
3h07
